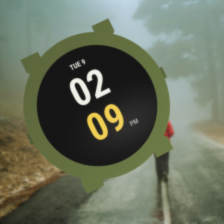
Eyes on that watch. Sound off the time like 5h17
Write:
2h09
